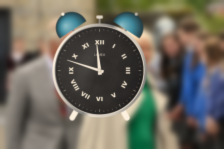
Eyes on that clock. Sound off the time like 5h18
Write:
11h48
